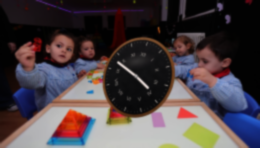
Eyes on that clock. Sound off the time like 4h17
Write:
3h48
